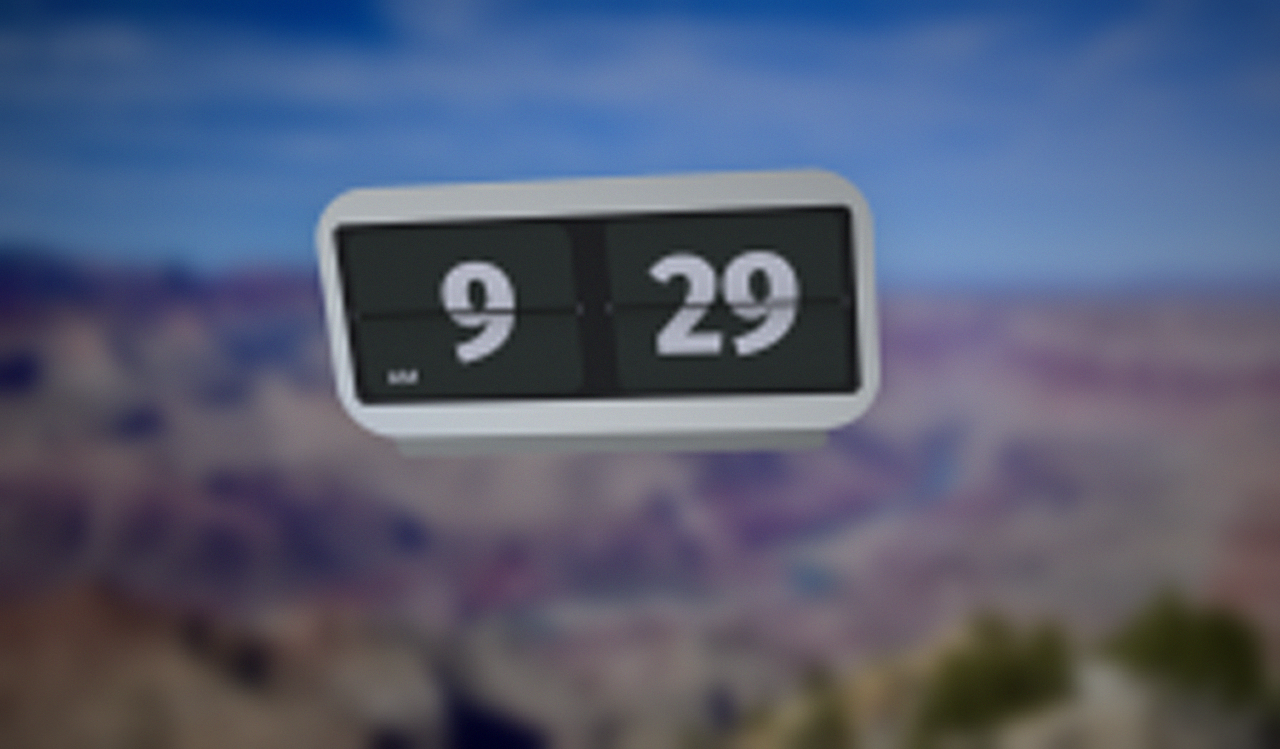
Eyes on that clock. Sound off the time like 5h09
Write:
9h29
